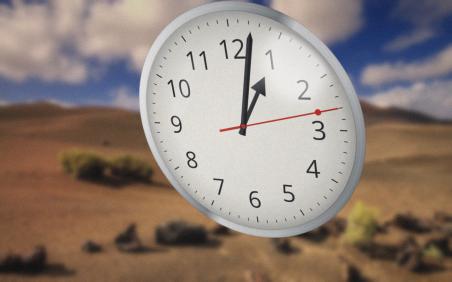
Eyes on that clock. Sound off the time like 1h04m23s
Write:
1h02m13s
